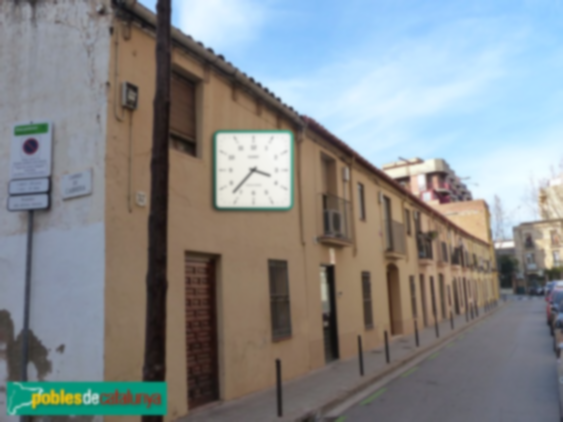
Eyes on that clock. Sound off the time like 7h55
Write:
3h37
